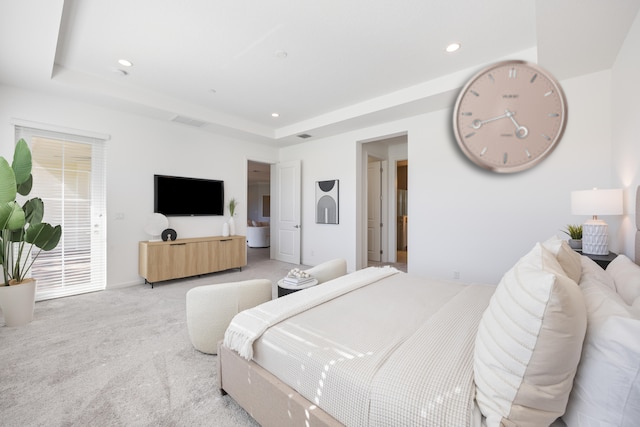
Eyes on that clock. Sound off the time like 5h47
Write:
4h42
